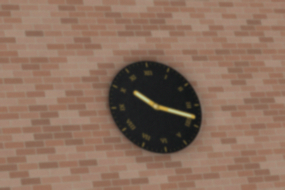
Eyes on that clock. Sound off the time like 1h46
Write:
10h18
